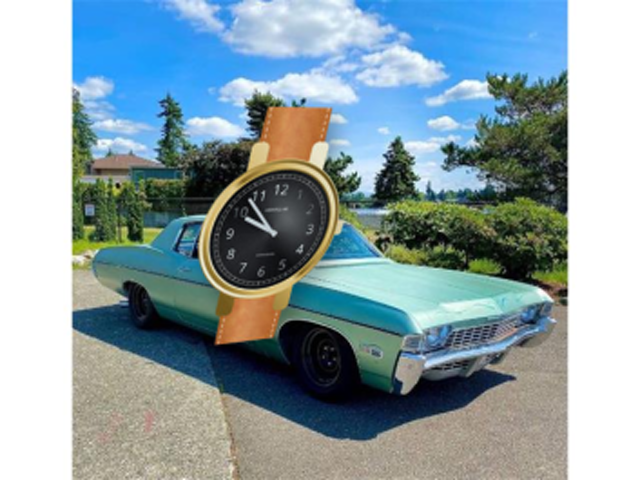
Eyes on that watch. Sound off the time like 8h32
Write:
9h53
